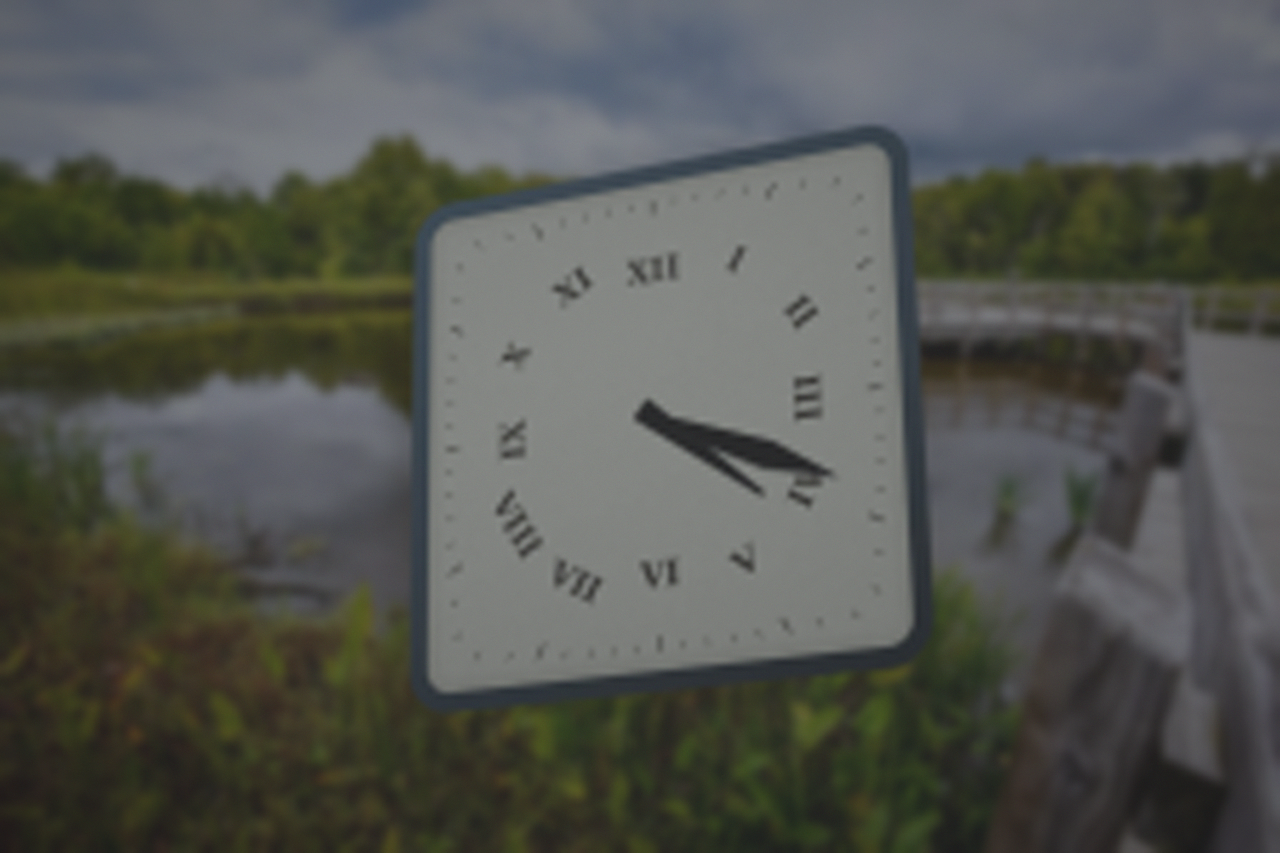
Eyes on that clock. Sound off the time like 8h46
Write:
4h19
